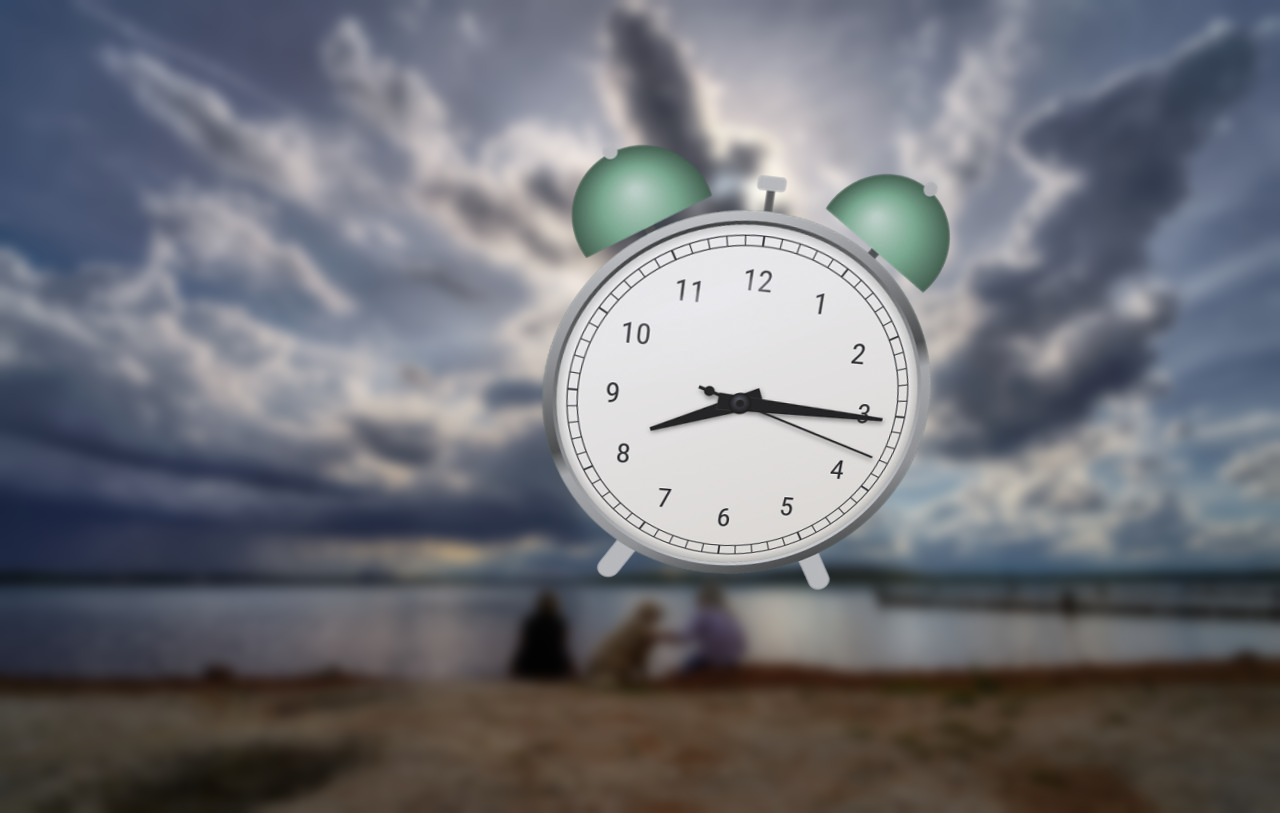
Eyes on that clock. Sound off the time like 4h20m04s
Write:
8h15m18s
